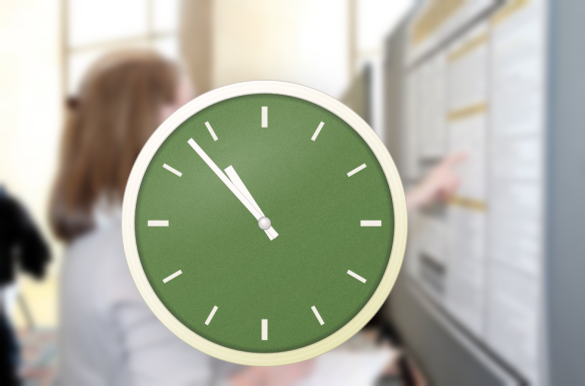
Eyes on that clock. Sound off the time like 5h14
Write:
10h53
